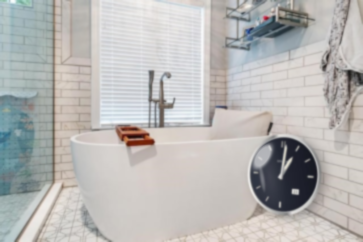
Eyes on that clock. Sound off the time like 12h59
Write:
1h01
